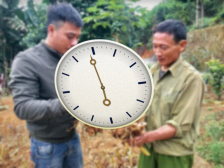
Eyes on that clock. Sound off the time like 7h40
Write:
5h59
